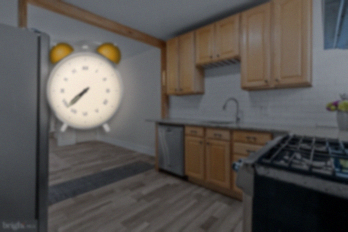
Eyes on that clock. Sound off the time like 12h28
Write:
7h38
